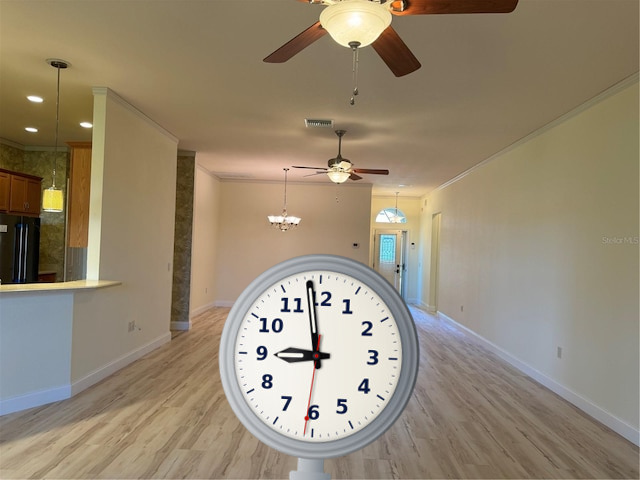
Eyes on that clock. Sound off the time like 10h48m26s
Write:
8h58m31s
